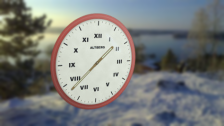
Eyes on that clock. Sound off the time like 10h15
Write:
1h38
